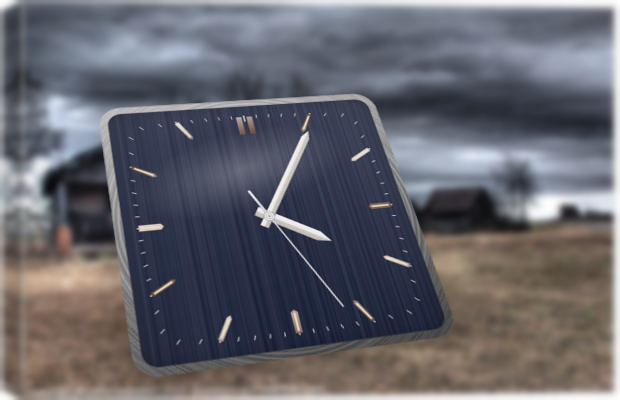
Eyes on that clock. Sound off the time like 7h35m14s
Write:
4h05m26s
